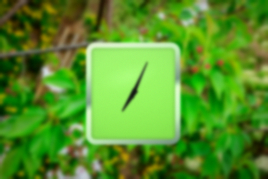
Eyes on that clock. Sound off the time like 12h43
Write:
7h04
